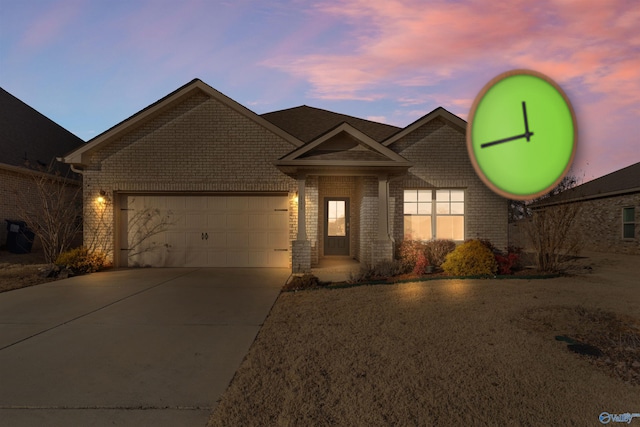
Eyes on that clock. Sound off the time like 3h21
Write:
11h43
